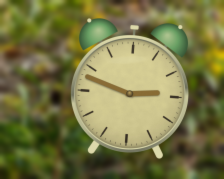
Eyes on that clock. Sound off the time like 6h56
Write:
2h48
